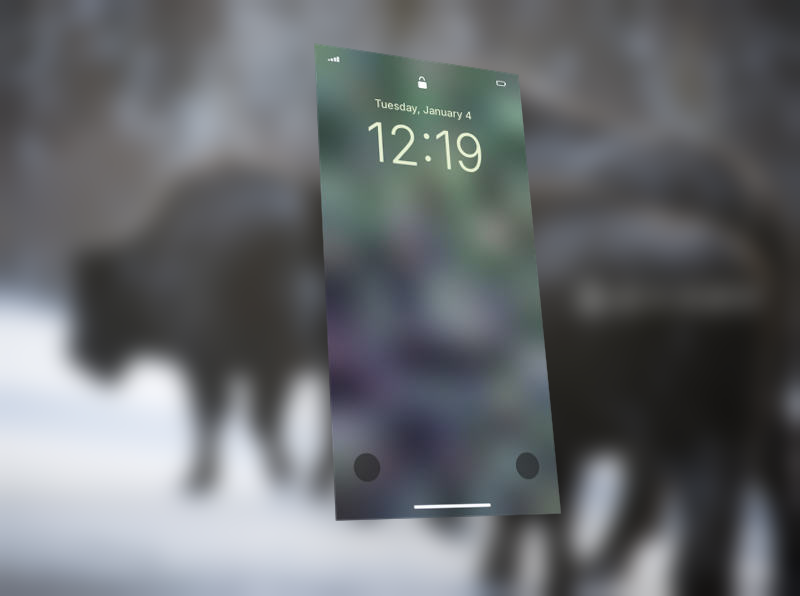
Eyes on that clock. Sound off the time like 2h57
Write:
12h19
